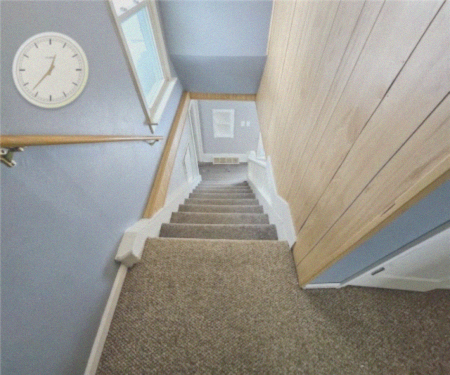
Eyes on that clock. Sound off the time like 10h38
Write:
12h37
